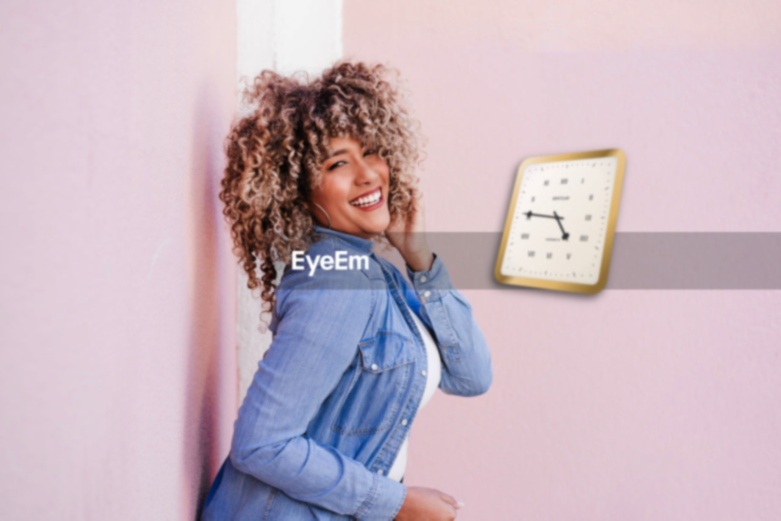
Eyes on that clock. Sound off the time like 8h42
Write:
4h46
